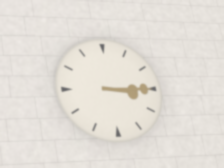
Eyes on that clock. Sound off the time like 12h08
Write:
3h15
